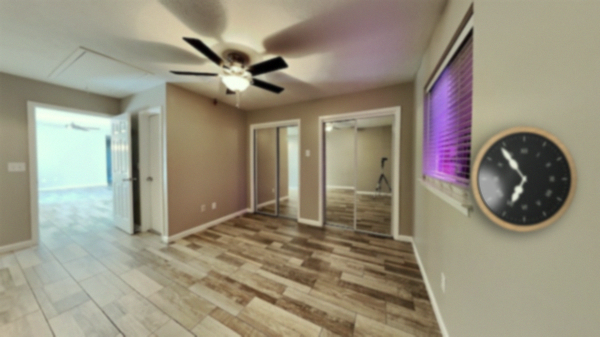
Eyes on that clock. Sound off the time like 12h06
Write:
6h54
